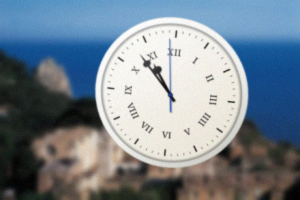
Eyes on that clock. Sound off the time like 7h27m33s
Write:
10h52m59s
